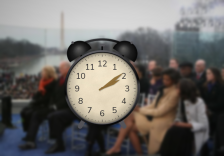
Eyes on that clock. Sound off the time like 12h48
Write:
2h09
